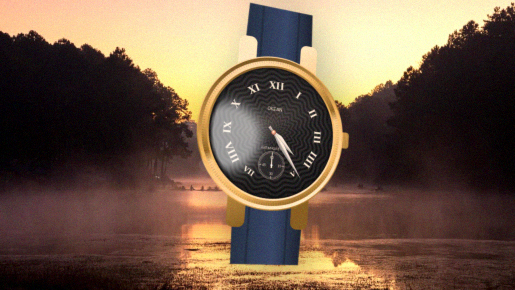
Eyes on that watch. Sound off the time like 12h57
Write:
4h24
